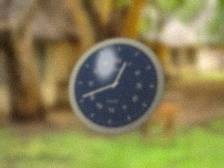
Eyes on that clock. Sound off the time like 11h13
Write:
12h41
